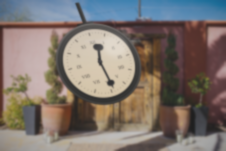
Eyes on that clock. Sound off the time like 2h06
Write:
12h29
